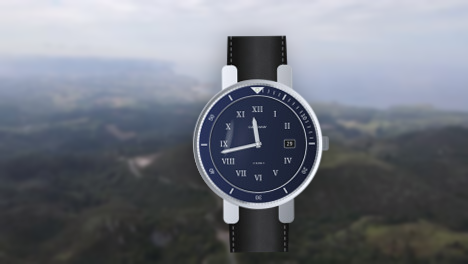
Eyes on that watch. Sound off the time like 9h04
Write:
11h43
